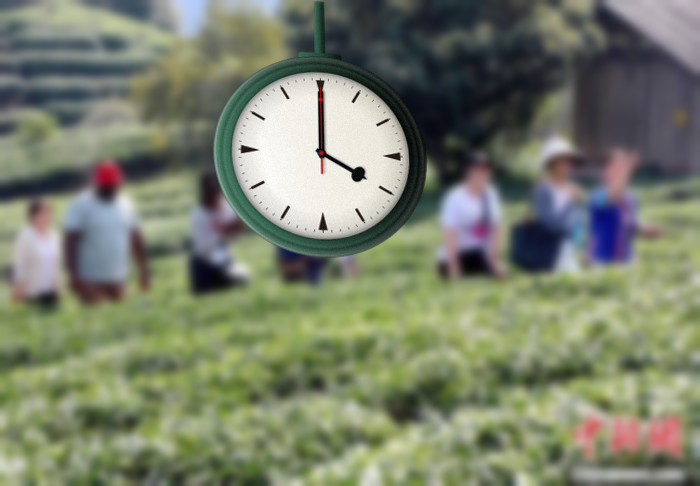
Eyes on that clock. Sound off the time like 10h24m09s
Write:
4h00m00s
